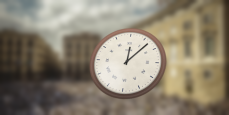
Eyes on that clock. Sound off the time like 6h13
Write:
12h07
